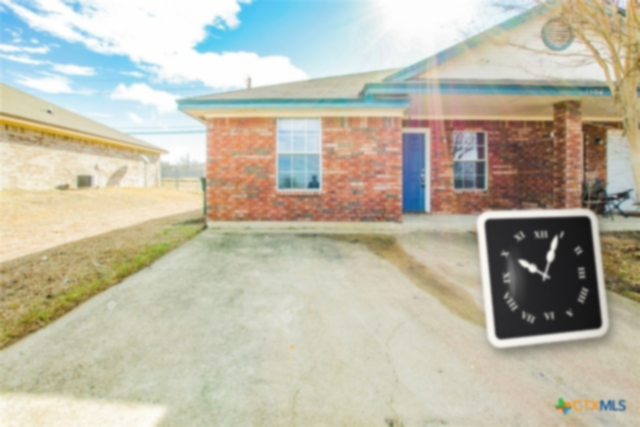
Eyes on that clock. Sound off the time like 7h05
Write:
10h04
